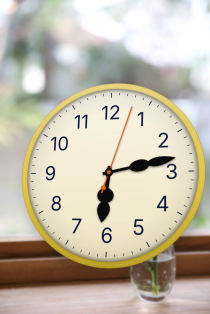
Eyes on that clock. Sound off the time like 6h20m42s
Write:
6h13m03s
